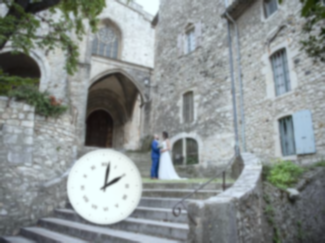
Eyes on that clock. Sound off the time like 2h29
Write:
2h02
